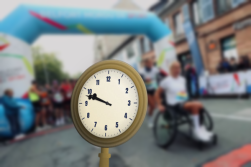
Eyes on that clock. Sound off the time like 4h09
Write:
9h48
